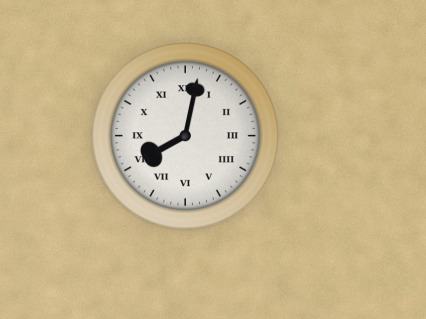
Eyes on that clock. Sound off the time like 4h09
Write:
8h02
